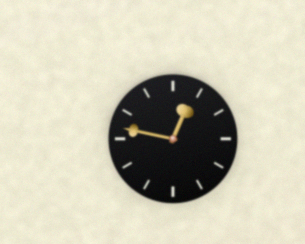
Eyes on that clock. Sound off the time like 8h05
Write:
12h47
